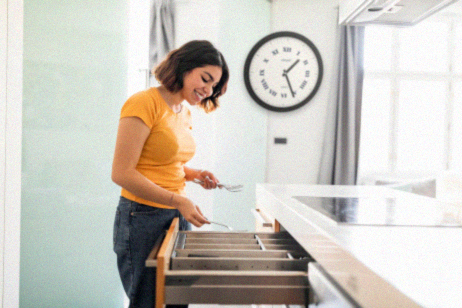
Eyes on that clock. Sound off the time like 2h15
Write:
1h26
